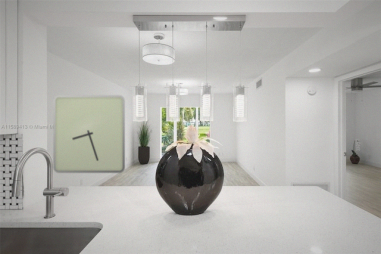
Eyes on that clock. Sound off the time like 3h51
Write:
8h27
